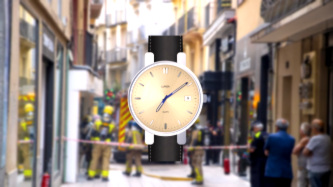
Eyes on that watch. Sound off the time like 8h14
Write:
7h09
